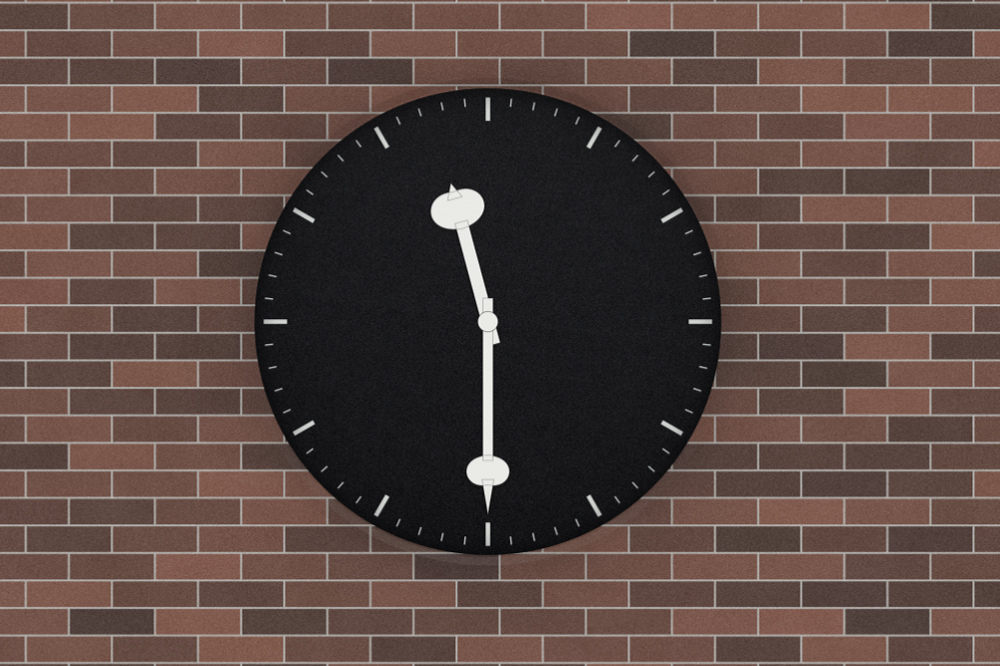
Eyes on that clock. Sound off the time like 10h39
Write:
11h30
